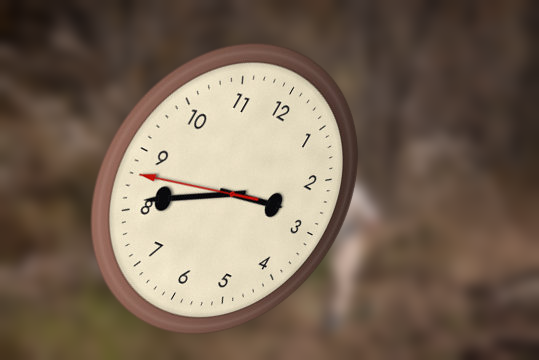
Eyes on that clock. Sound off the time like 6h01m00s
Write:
2h40m43s
